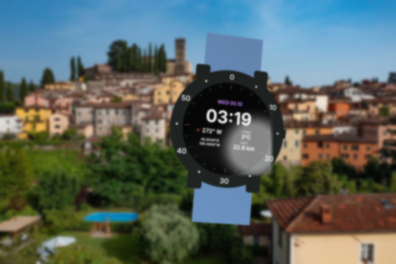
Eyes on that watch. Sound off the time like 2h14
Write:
3h19
